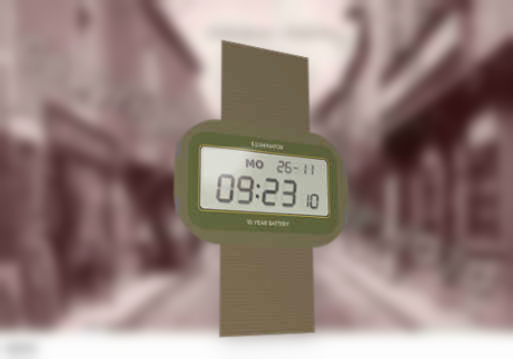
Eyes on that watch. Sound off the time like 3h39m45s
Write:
9h23m10s
